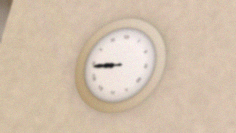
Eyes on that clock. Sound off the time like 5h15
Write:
8h44
